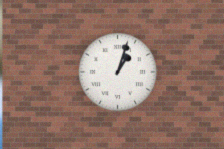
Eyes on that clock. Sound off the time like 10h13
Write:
1h03
